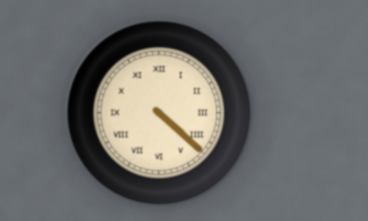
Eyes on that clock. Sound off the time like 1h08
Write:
4h22
